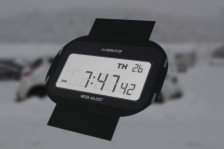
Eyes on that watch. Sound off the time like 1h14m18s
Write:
7h47m42s
